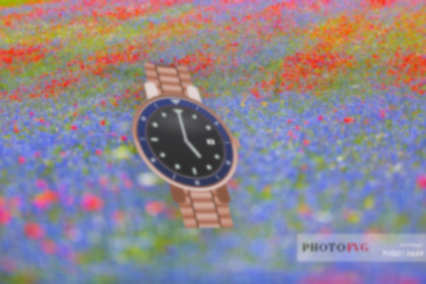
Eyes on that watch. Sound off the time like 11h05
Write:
5h00
